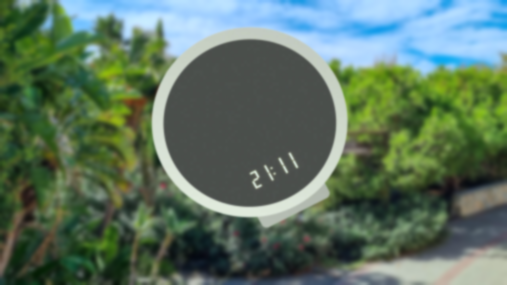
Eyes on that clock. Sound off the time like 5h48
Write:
21h11
